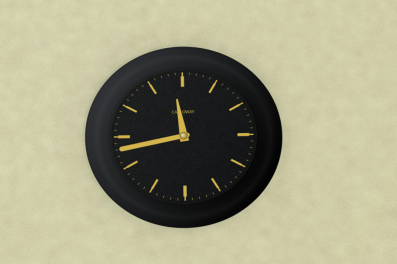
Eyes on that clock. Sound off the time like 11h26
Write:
11h43
